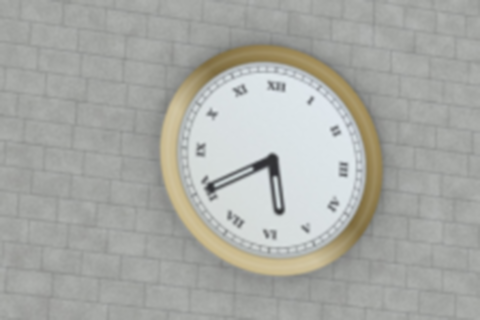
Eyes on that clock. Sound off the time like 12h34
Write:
5h40
